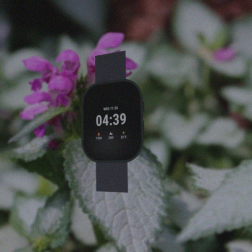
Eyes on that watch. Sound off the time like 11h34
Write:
4h39
